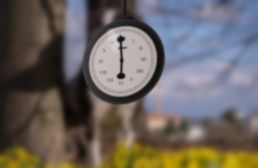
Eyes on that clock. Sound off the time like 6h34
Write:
5h59
